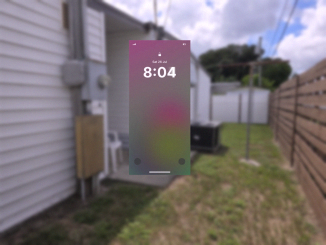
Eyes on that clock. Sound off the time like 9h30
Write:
8h04
